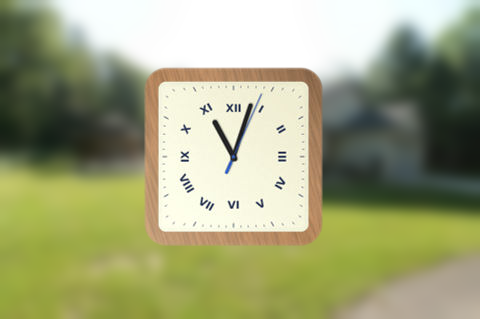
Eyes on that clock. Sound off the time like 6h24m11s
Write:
11h03m04s
